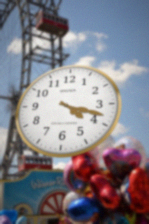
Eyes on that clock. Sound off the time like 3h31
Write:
4h18
